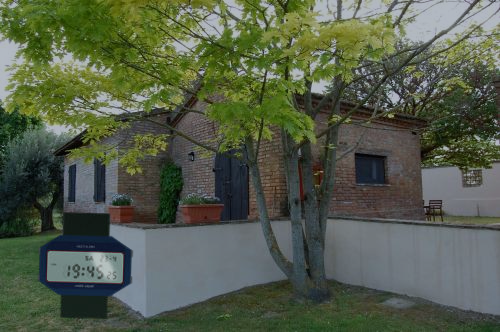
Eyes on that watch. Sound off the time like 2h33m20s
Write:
19h45m25s
